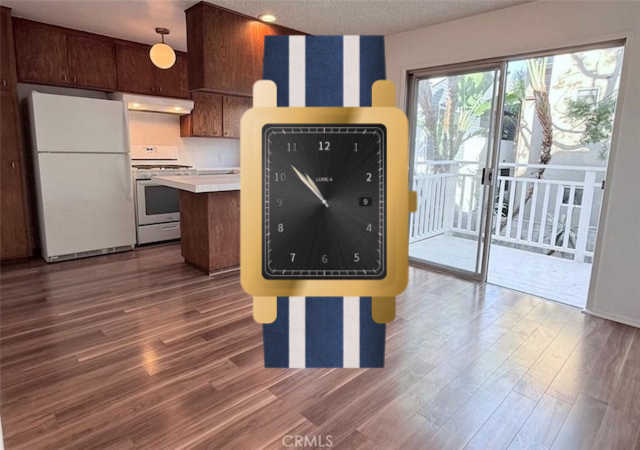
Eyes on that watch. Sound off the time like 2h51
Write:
10h53
